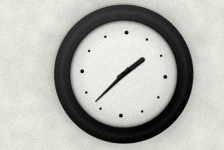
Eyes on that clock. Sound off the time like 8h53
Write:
1h37
